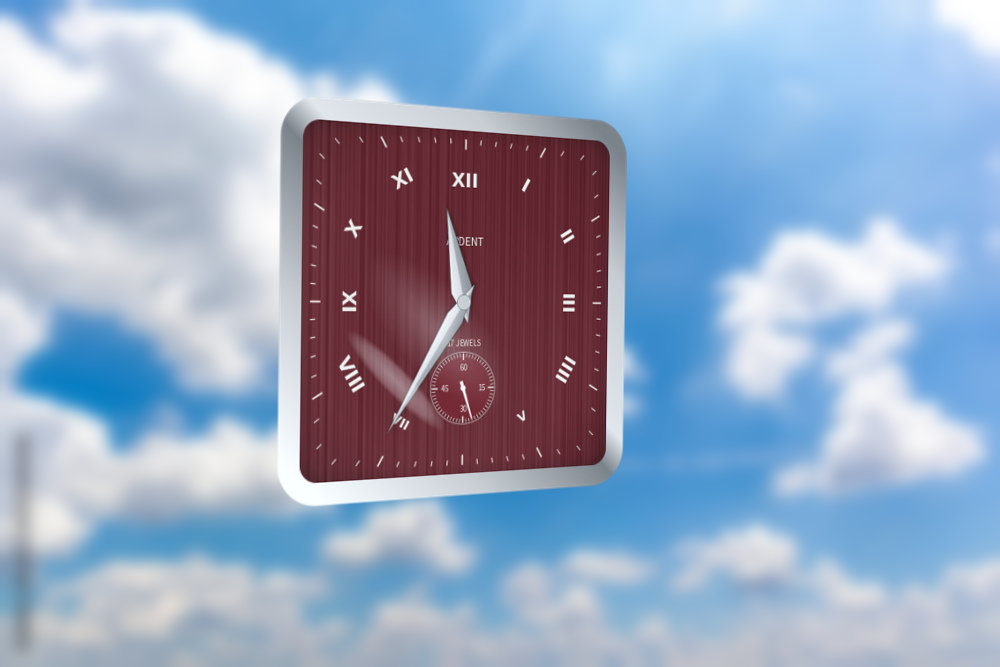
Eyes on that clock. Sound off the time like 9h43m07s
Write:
11h35m27s
